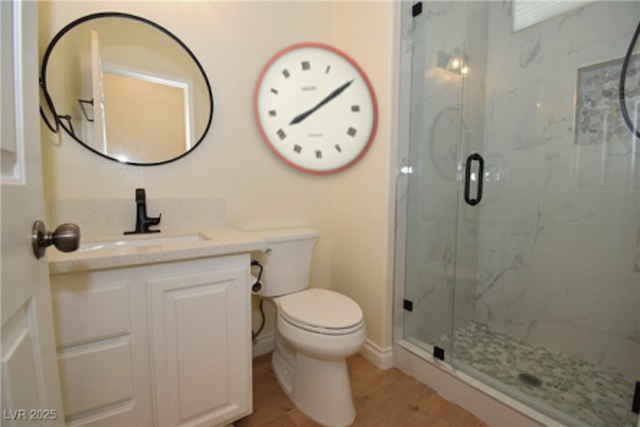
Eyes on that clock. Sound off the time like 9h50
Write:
8h10
